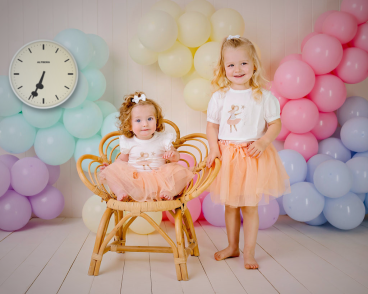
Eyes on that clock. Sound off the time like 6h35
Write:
6h34
